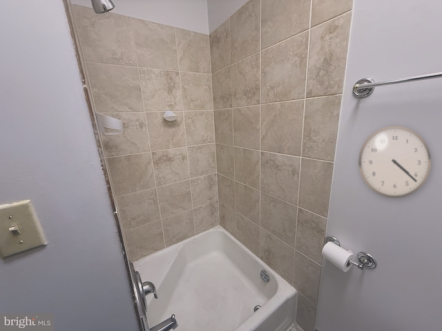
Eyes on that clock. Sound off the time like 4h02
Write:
4h22
